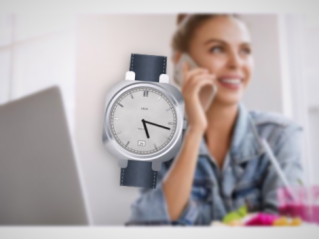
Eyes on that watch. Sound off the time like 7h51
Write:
5h17
